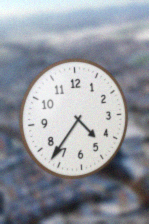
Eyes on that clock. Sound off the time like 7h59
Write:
4h37
